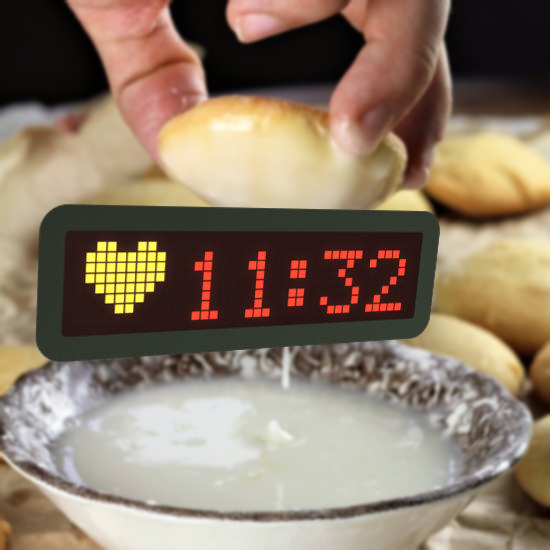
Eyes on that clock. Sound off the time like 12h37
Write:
11h32
